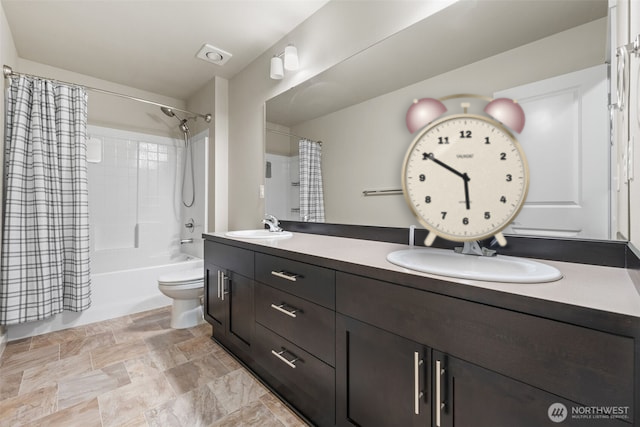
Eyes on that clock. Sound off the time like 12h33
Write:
5h50
